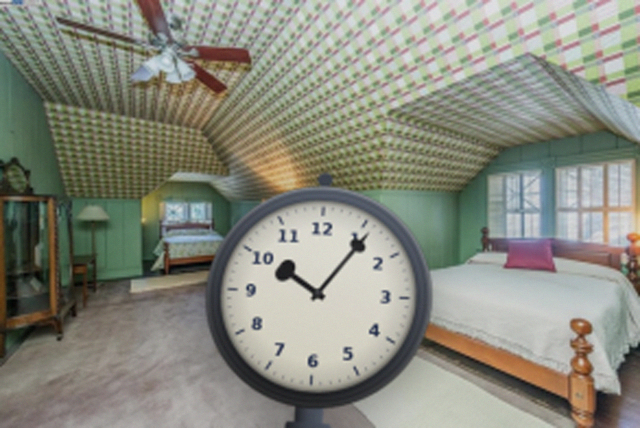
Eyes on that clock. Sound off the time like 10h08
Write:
10h06
